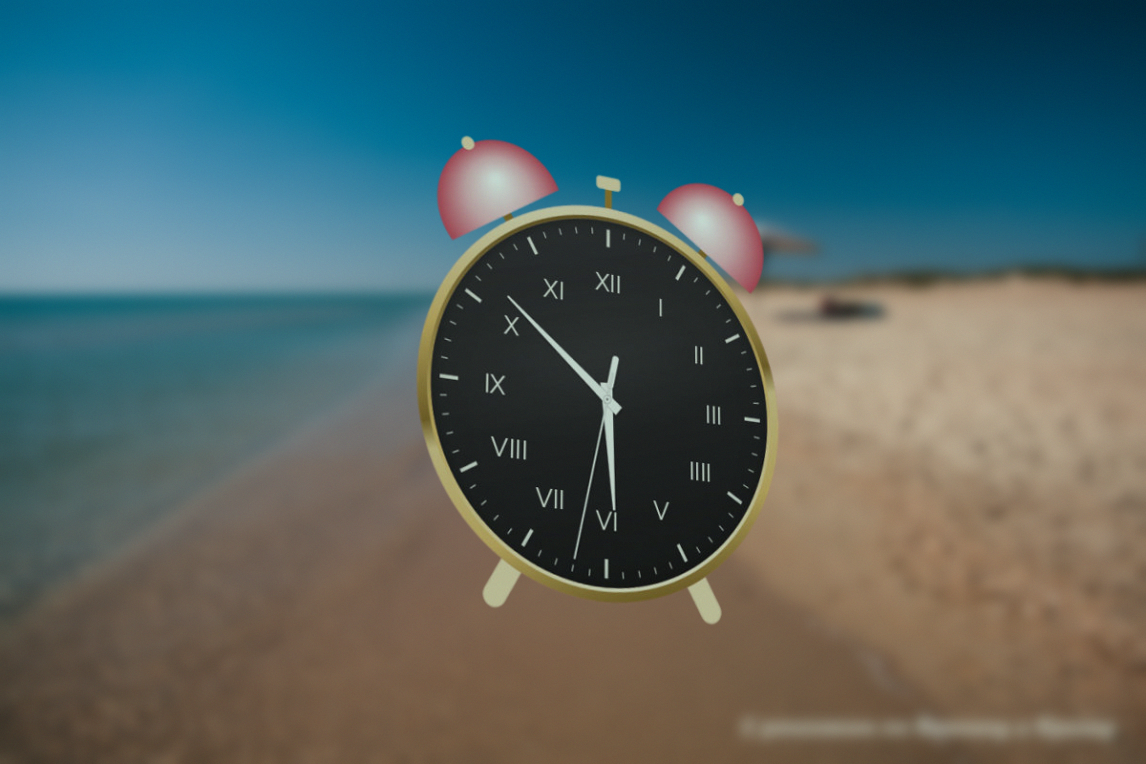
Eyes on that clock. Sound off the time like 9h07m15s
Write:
5h51m32s
